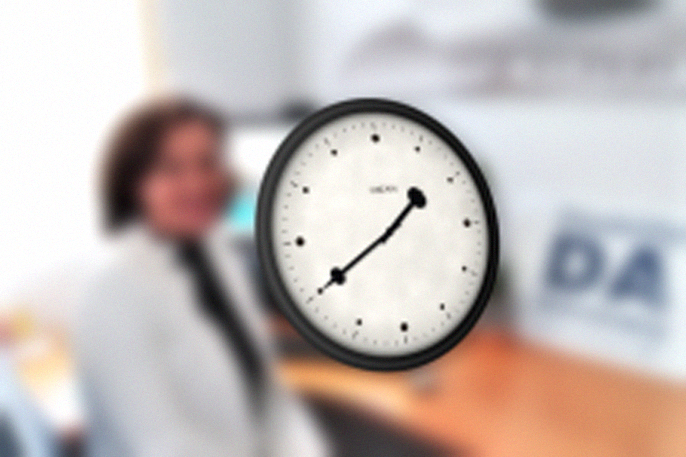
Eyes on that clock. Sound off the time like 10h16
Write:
1h40
